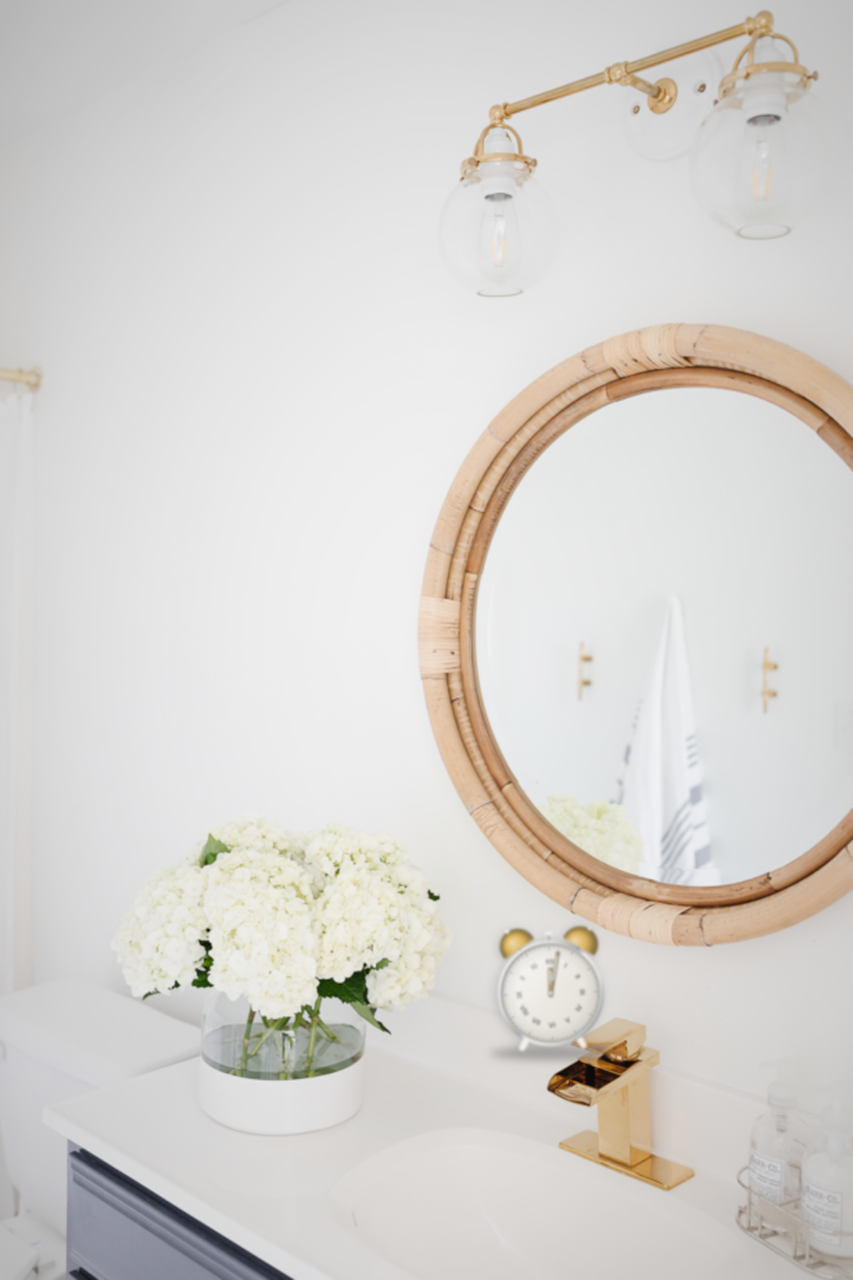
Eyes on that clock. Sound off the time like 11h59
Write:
12h02
